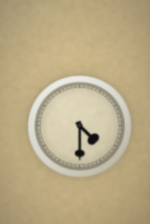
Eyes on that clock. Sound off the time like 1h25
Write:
4h30
